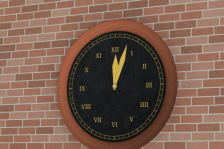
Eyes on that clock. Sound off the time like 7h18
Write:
12h03
